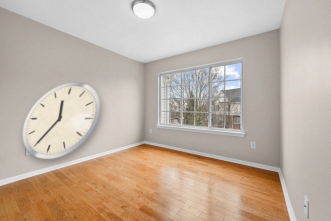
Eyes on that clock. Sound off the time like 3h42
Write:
11h35
